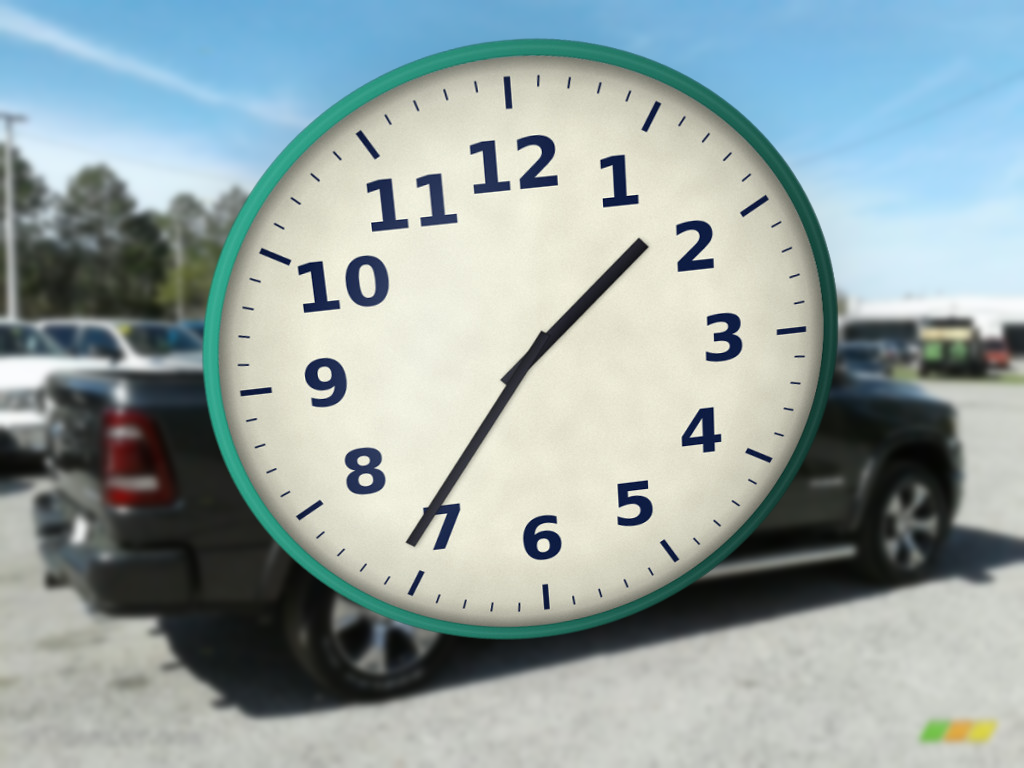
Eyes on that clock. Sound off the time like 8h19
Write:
1h36
